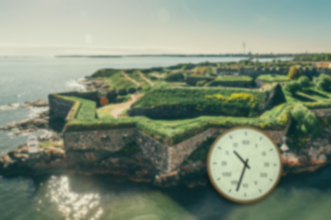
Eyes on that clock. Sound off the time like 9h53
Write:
10h33
